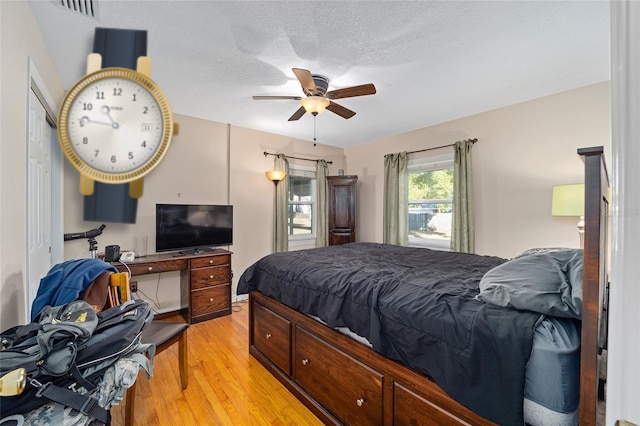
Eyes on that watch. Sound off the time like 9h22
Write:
10h46
